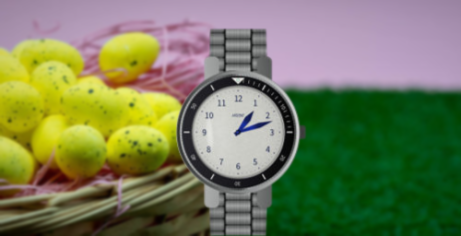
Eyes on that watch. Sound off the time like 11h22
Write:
1h12
